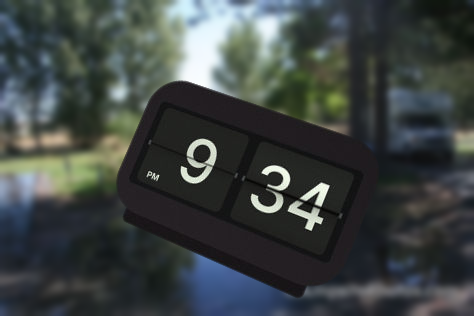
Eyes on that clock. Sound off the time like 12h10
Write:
9h34
